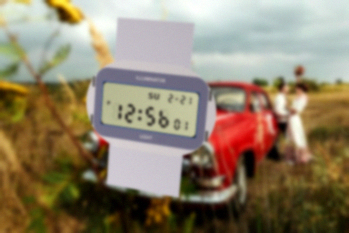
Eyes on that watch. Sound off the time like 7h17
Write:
12h56
